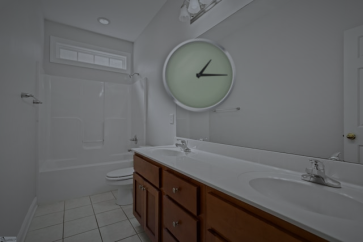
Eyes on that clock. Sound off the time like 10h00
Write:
1h15
